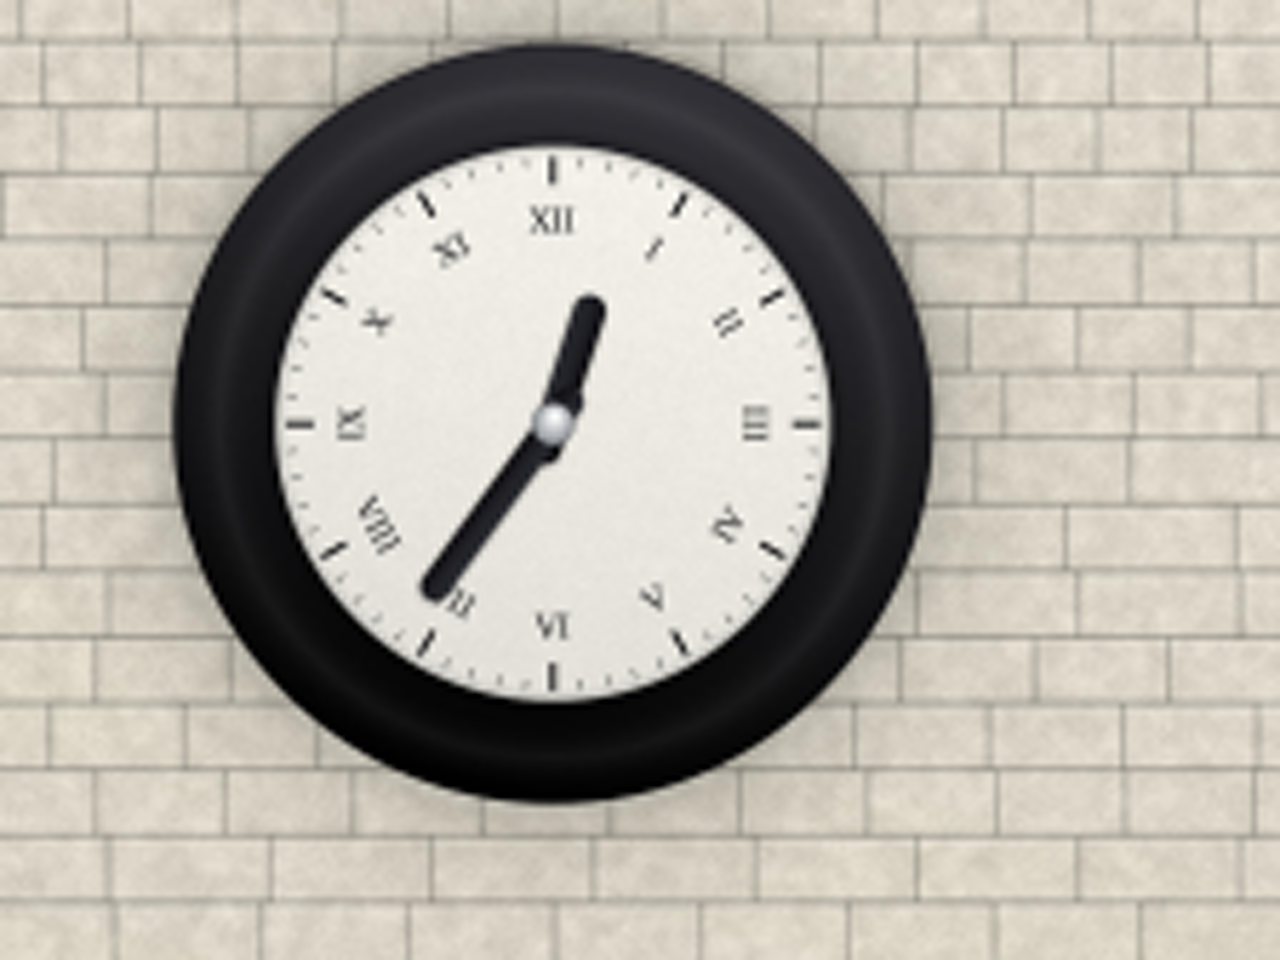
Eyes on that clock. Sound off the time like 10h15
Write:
12h36
